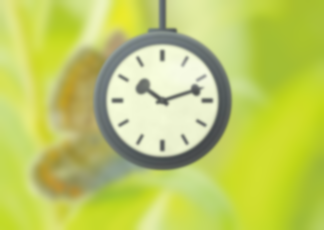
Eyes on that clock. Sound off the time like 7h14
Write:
10h12
